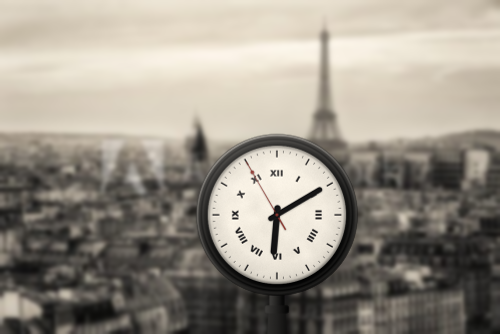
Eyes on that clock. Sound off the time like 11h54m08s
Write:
6h09m55s
